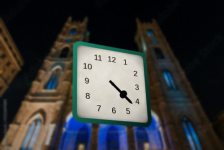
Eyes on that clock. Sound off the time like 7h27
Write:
4h22
